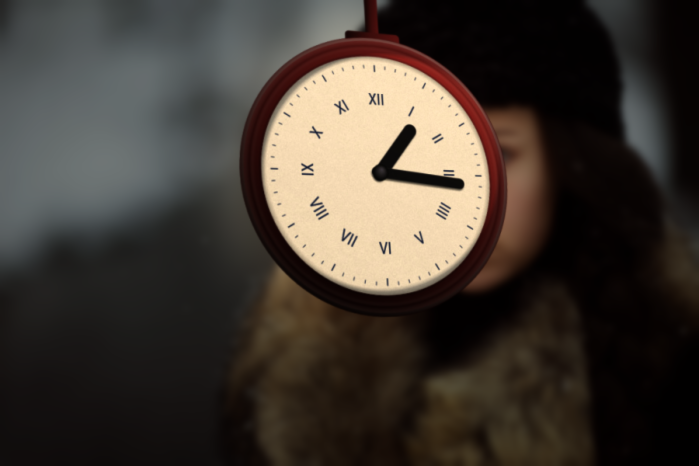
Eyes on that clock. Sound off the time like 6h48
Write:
1h16
